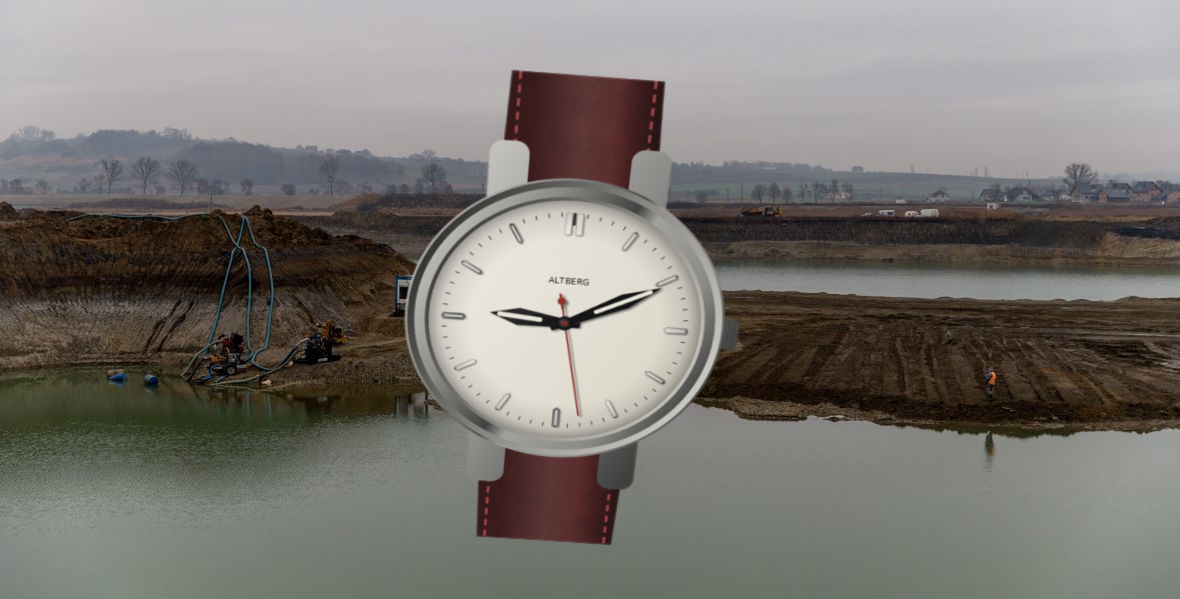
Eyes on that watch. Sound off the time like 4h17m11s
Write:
9h10m28s
